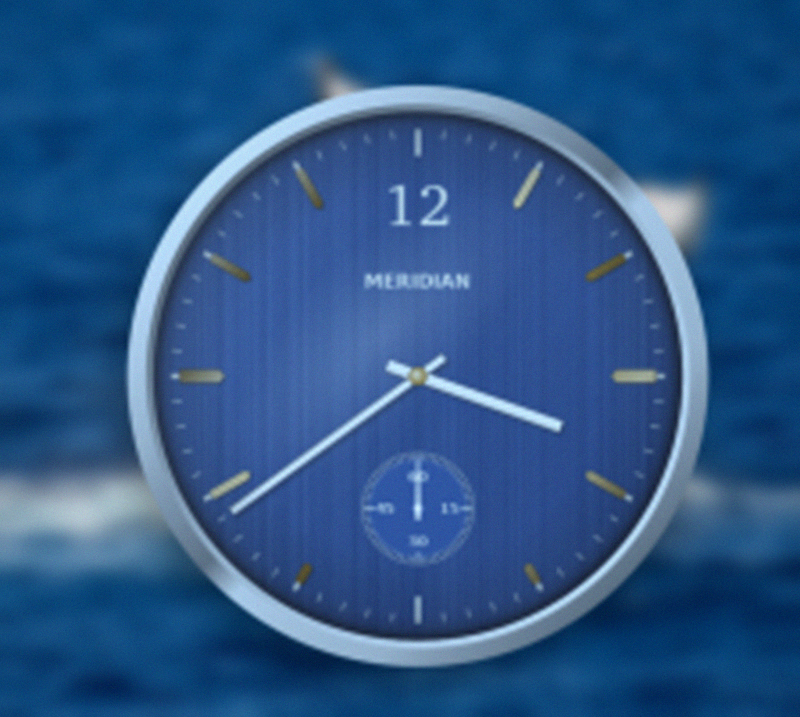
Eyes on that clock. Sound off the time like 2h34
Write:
3h39
